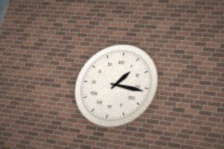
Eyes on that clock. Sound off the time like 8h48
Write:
1h16
